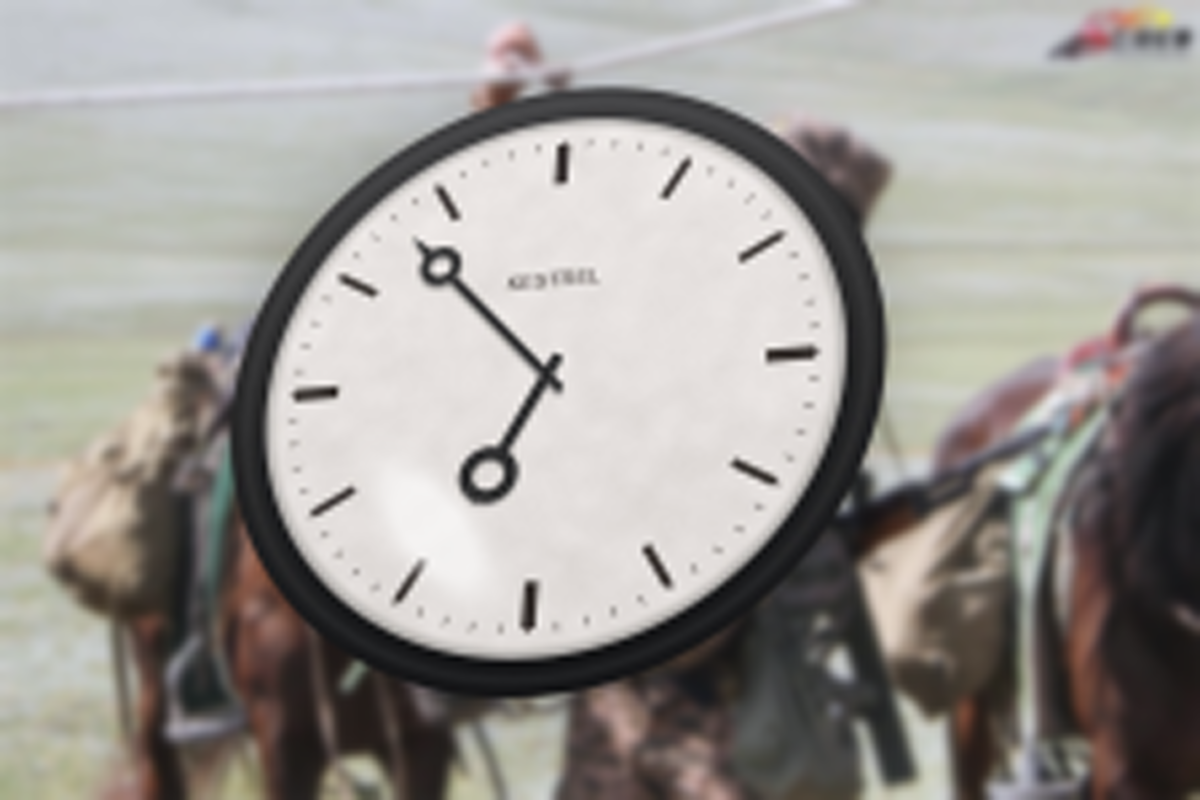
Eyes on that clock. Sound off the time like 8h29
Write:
6h53
